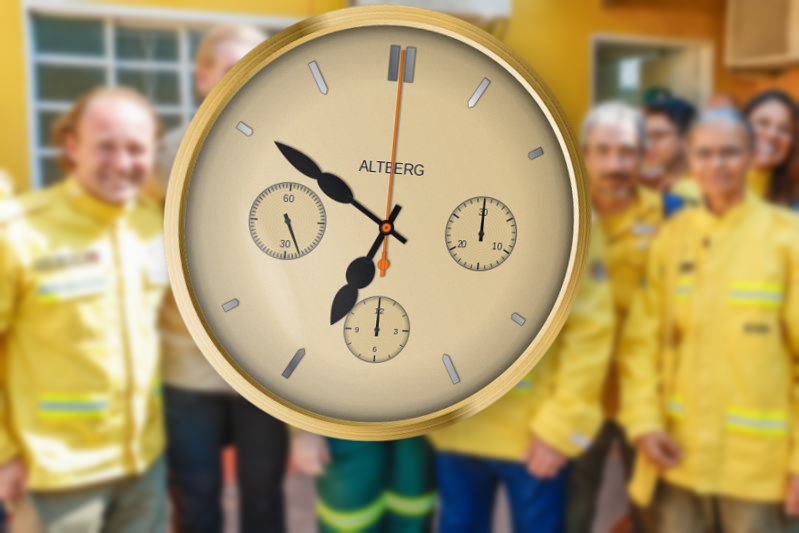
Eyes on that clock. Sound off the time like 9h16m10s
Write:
6h50m26s
